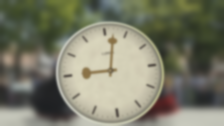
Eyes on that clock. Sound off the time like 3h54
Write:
9h02
